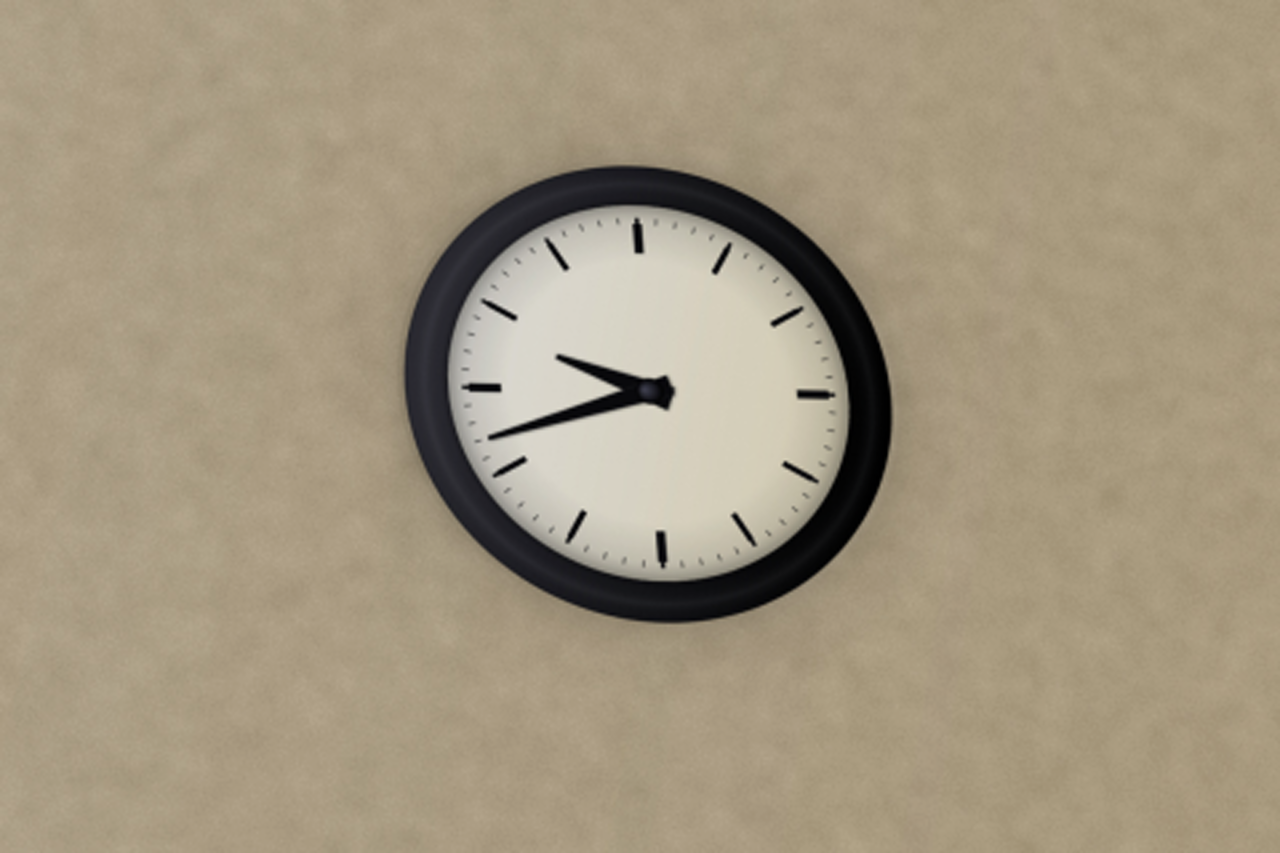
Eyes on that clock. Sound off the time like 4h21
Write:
9h42
